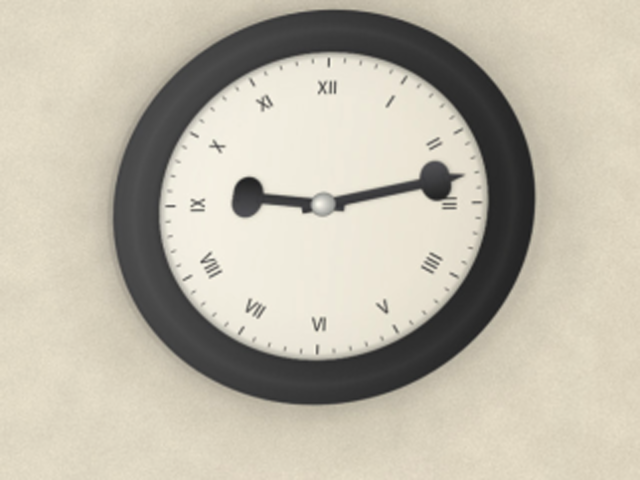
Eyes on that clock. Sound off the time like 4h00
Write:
9h13
